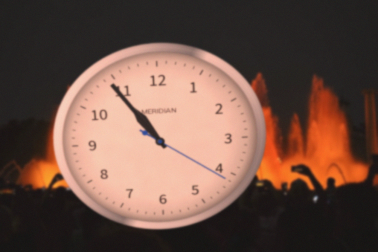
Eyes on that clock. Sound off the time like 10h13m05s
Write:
10h54m21s
